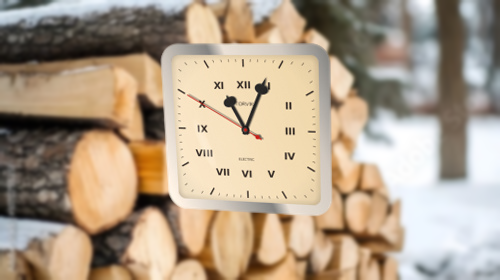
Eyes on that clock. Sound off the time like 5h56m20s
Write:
11h03m50s
